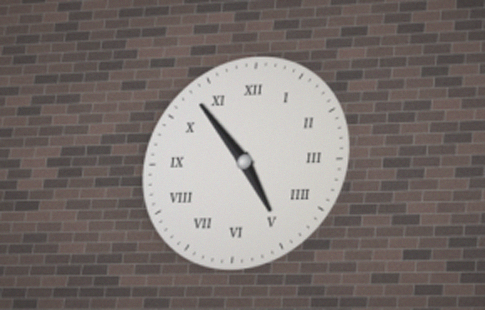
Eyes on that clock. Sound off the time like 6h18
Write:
4h53
